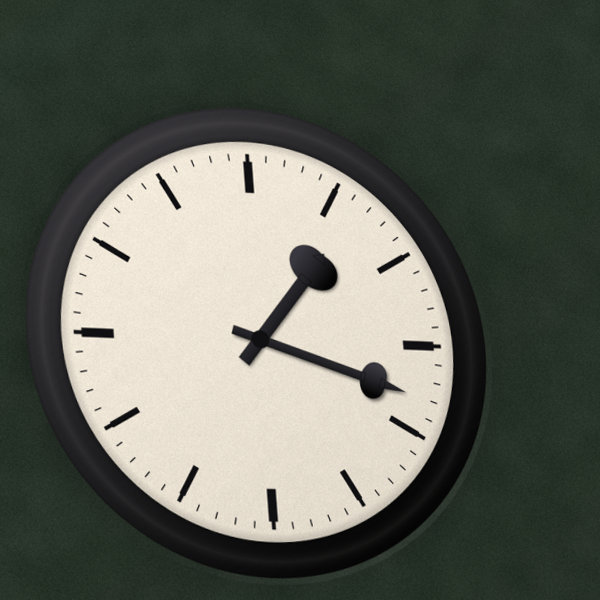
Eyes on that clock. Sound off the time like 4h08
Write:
1h18
